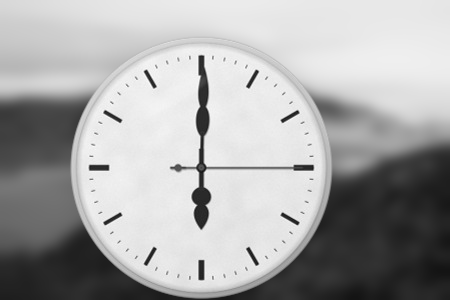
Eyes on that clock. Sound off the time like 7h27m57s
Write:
6h00m15s
